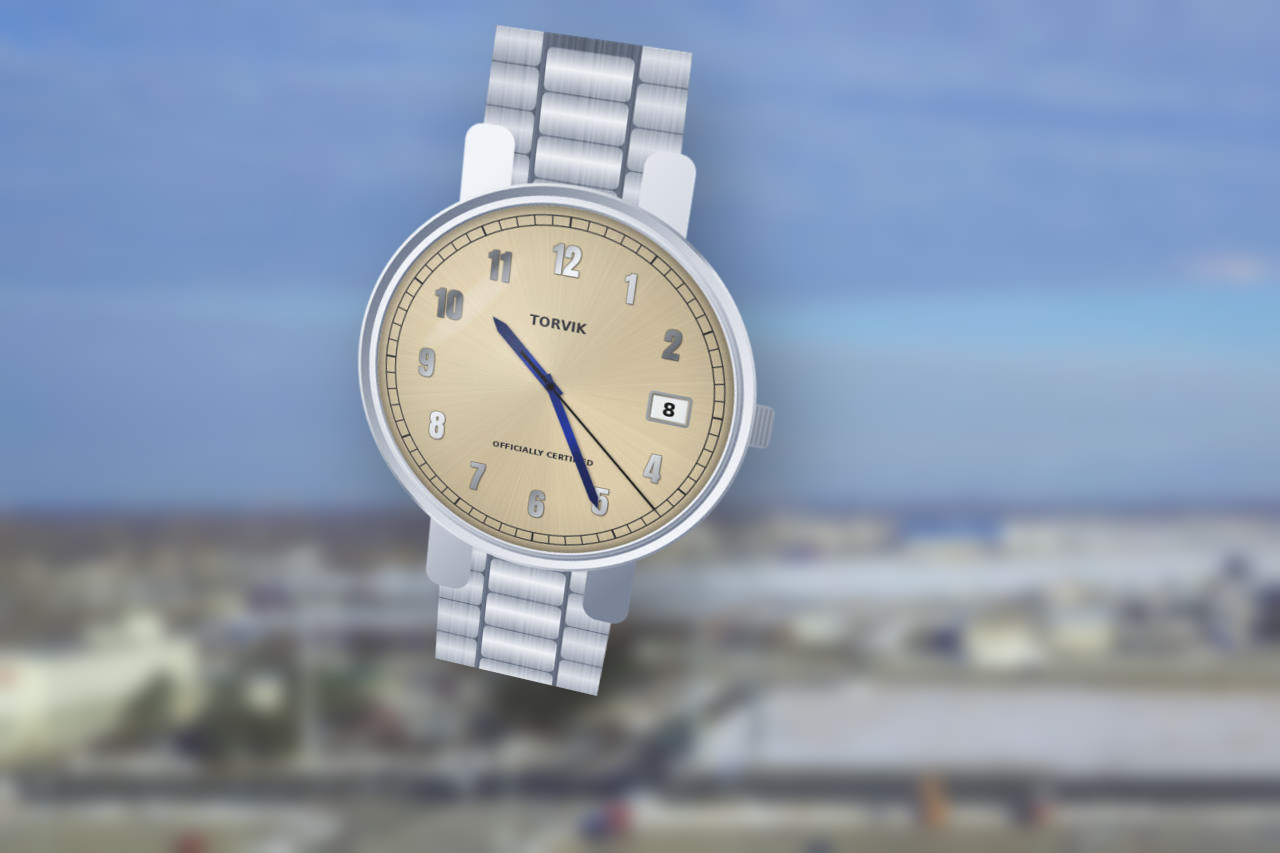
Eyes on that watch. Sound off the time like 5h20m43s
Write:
10h25m22s
